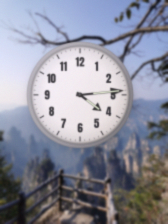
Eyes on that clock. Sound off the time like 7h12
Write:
4h14
